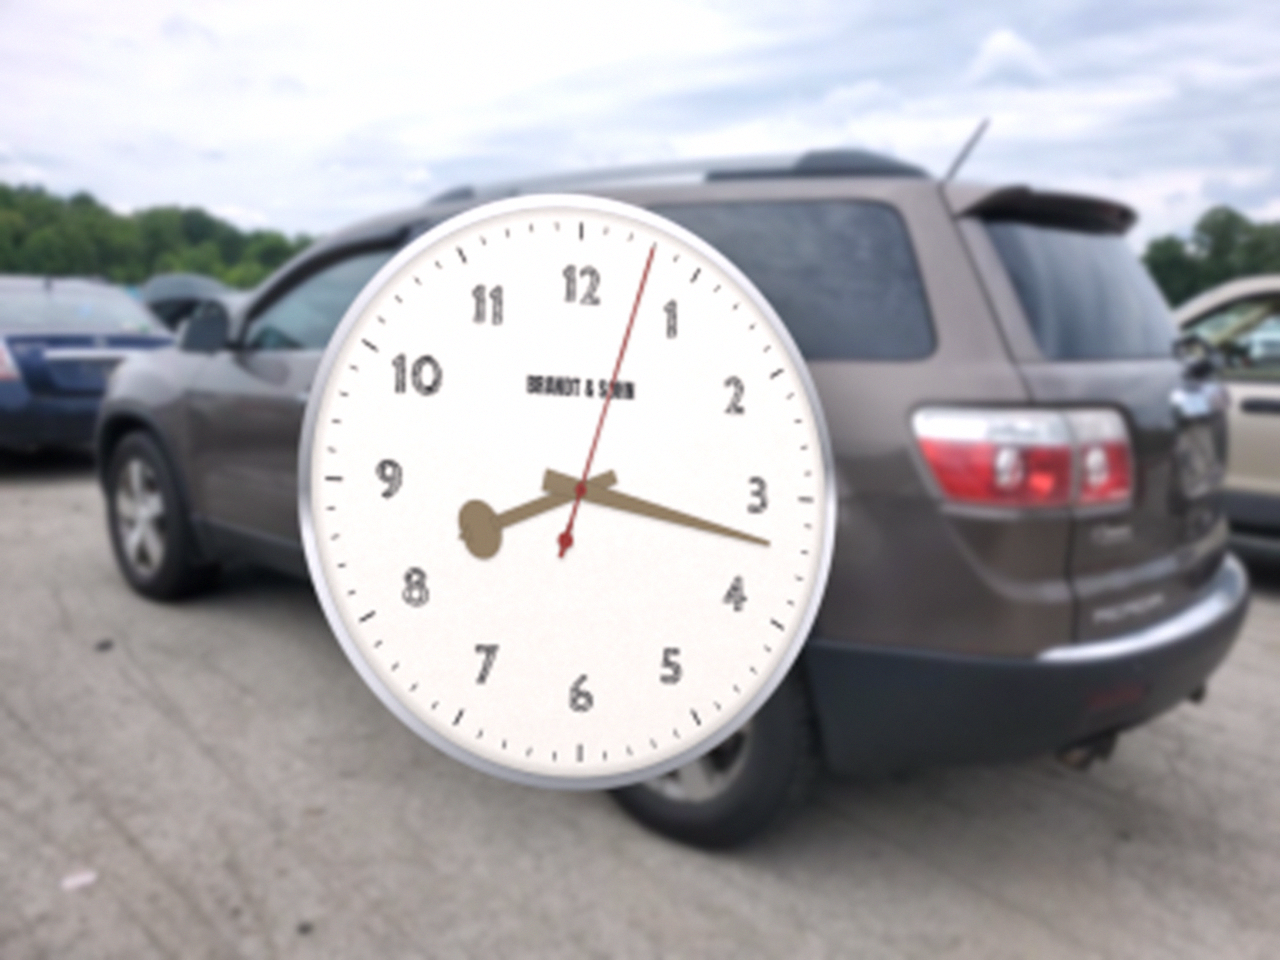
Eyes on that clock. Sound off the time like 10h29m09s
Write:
8h17m03s
